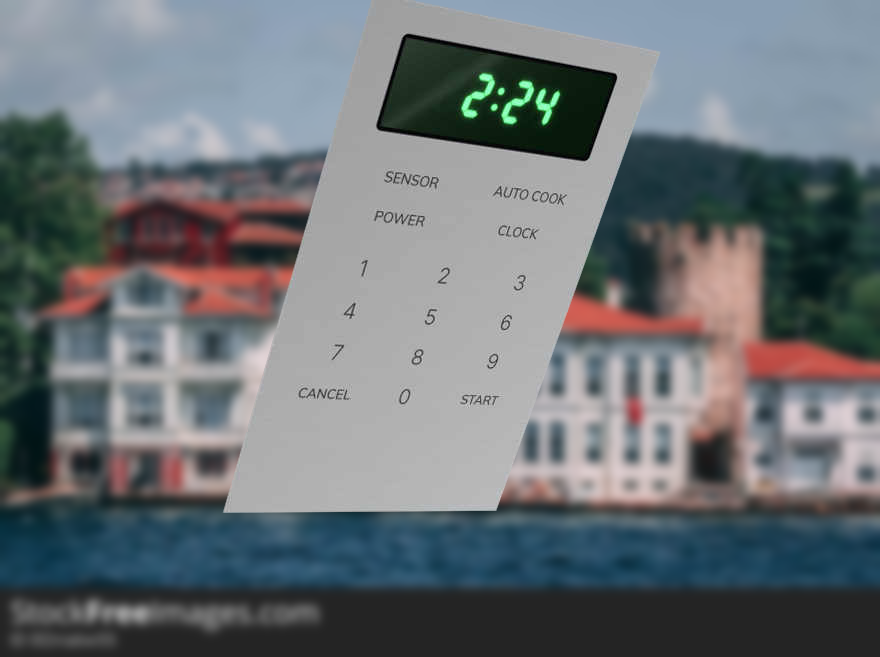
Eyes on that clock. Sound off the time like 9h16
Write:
2h24
